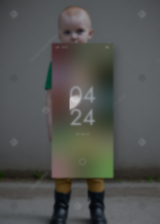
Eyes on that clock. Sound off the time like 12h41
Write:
4h24
